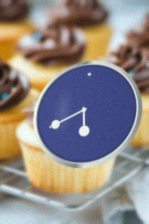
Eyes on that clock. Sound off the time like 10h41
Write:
5h40
